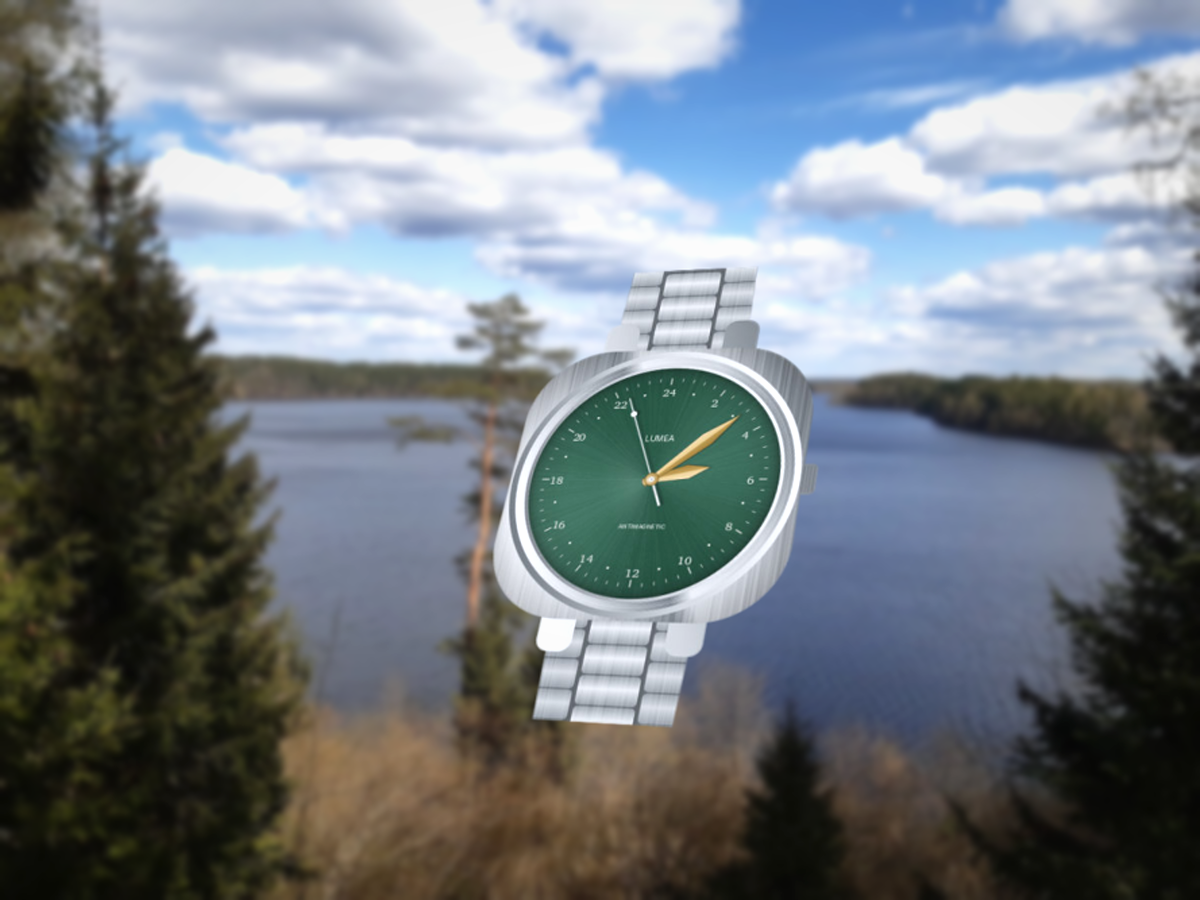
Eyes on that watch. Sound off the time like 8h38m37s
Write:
5h07m56s
